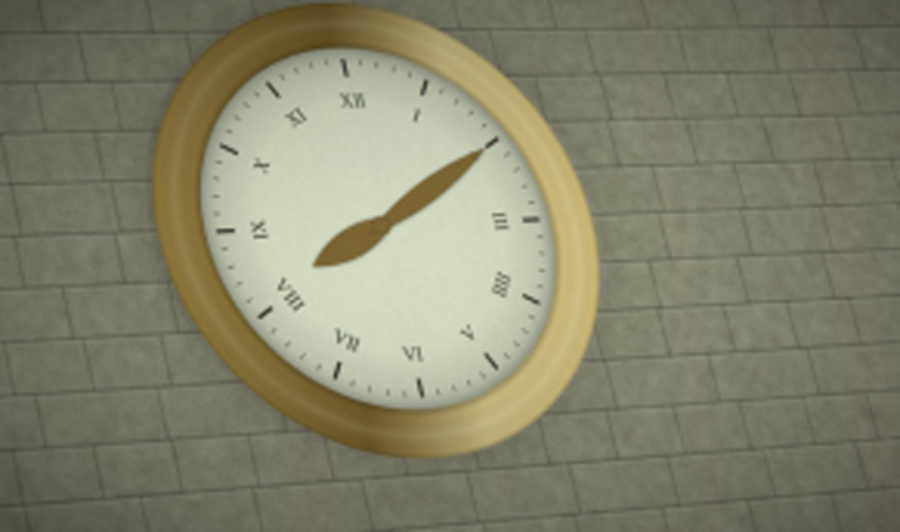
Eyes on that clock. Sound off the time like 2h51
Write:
8h10
